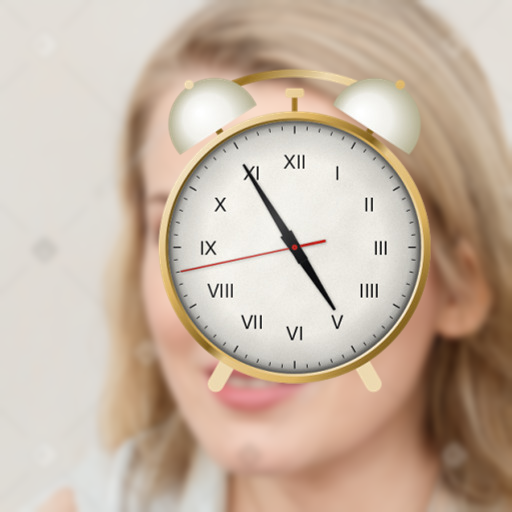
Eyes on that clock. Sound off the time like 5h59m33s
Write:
4h54m43s
